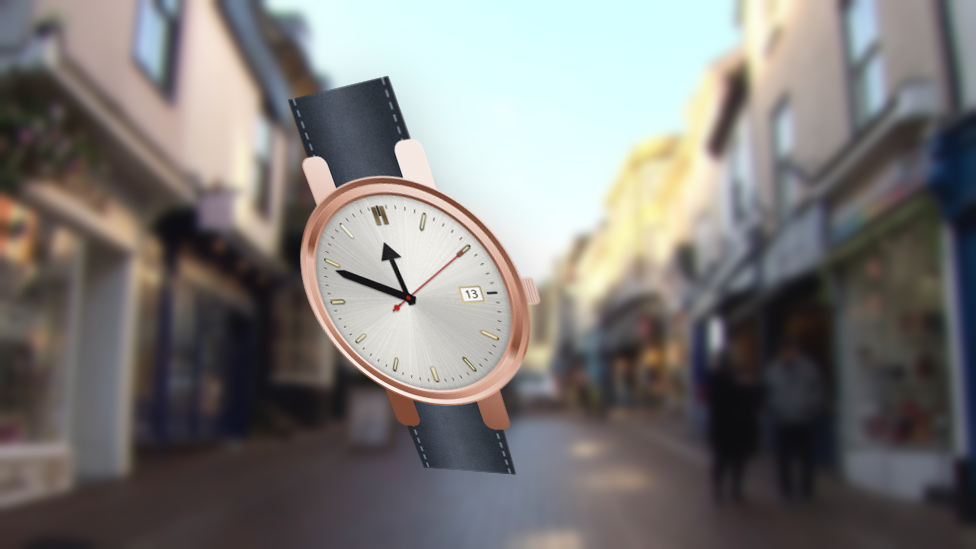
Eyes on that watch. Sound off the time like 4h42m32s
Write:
11h49m10s
